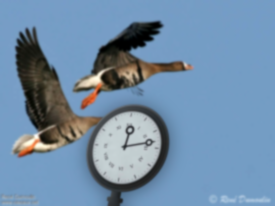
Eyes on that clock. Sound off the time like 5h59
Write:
12h13
